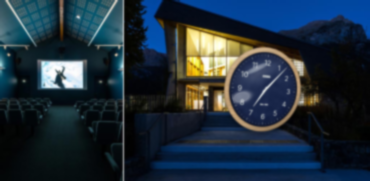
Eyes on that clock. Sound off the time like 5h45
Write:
7h07
